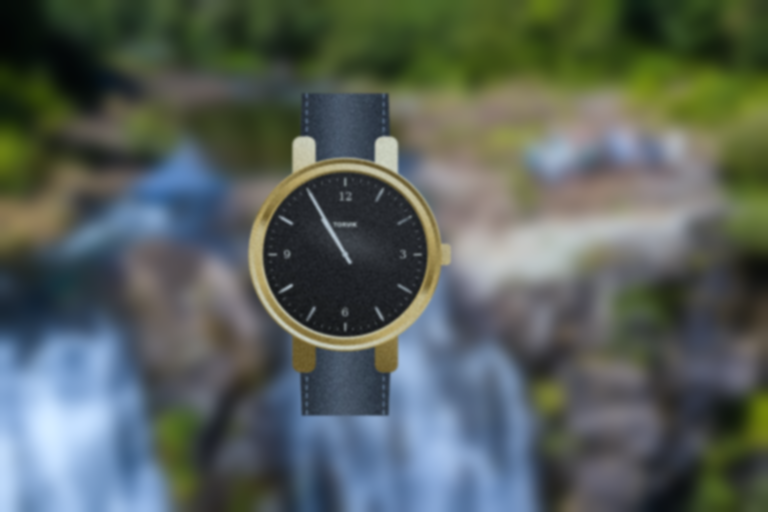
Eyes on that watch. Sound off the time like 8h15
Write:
10h55
